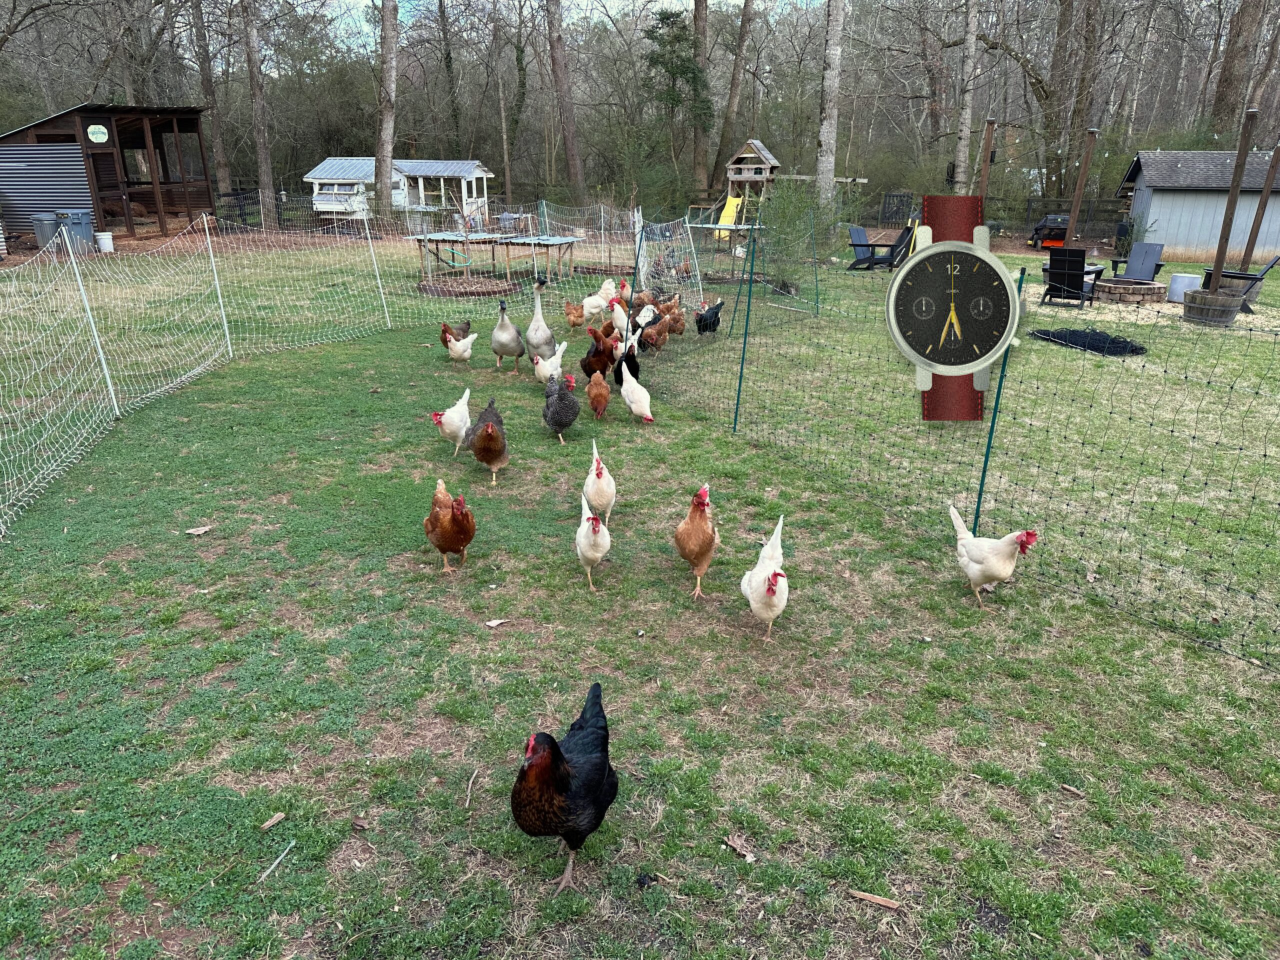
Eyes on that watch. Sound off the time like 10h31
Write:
5h33
